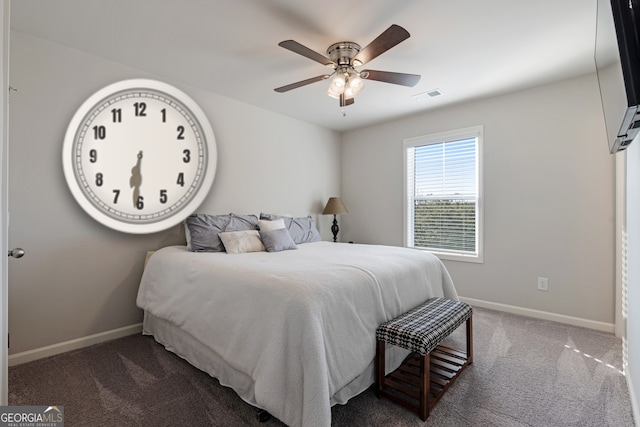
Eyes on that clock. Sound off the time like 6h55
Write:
6h31
